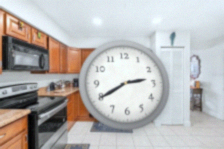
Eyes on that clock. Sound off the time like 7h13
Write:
2h40
